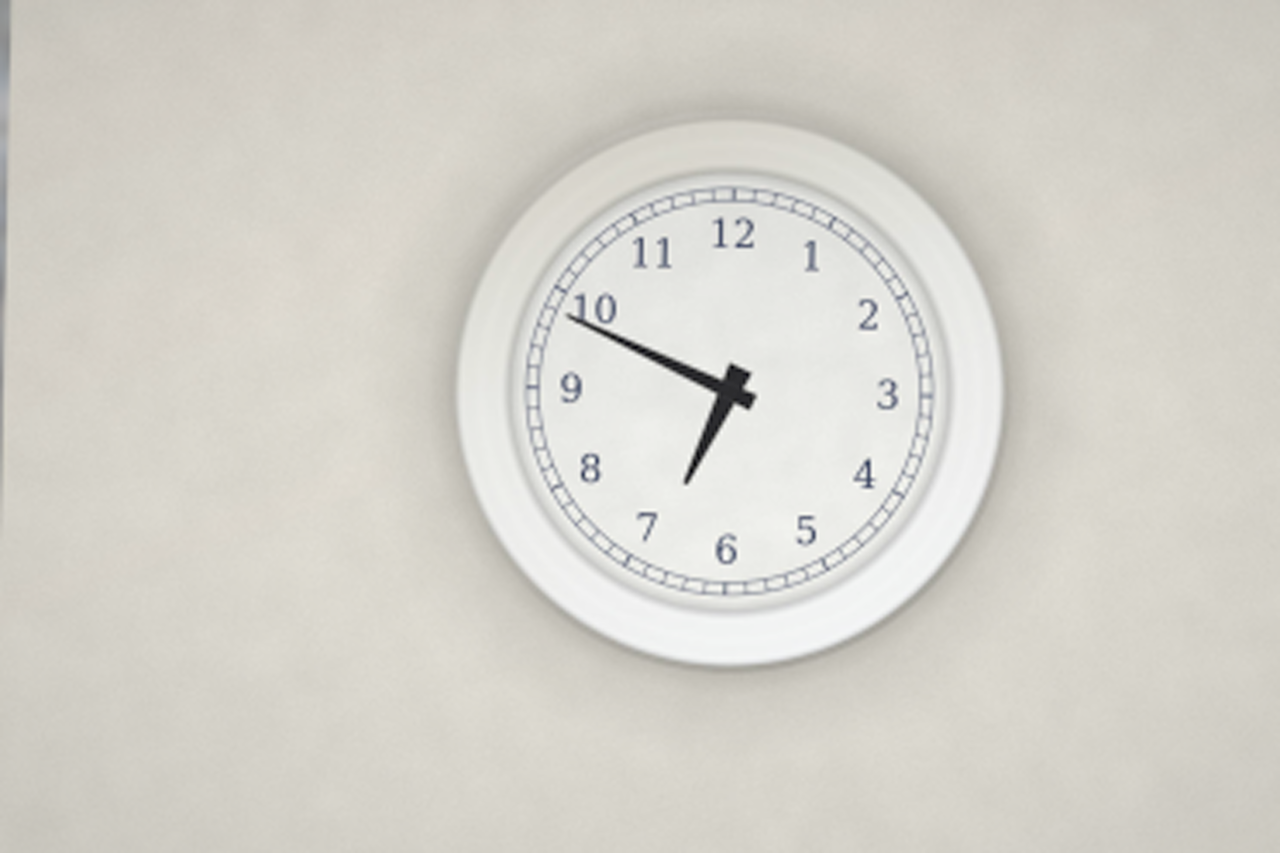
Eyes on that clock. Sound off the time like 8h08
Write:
6h49
